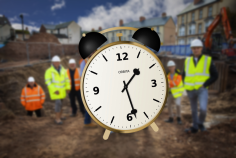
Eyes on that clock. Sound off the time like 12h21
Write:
1h28
